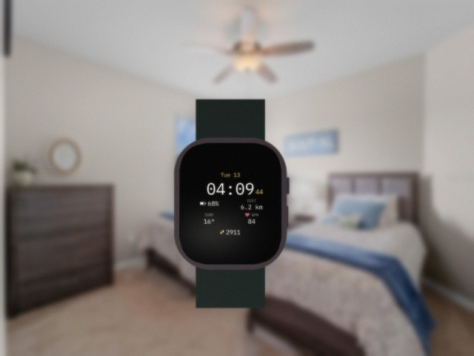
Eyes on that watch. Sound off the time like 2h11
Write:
4h09
